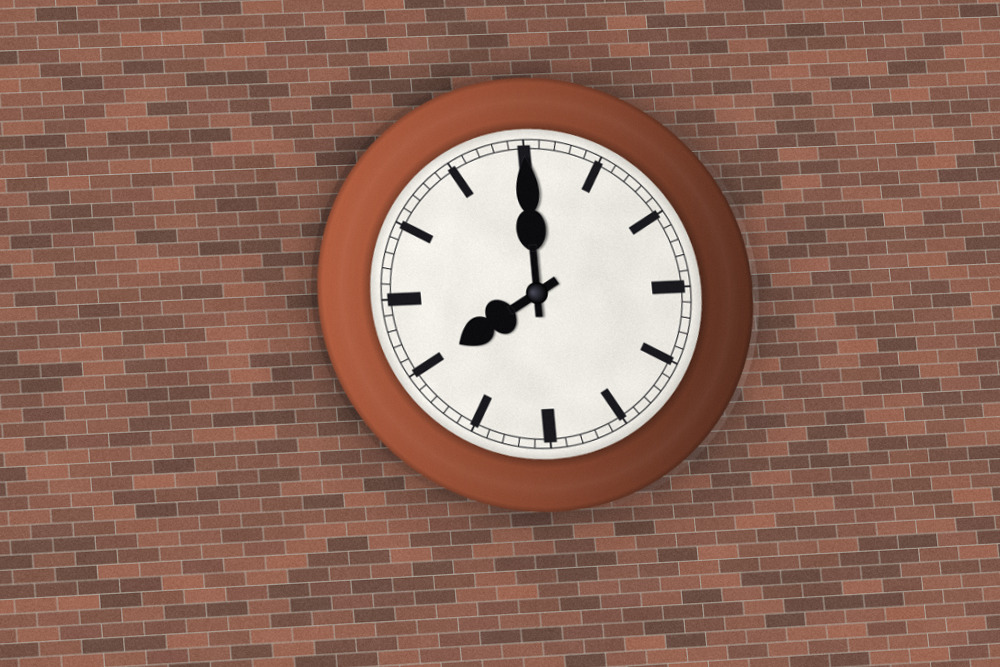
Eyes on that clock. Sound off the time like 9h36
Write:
8h00
